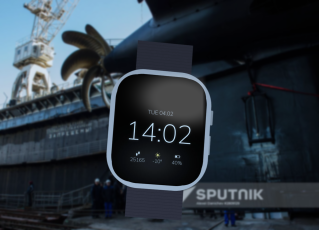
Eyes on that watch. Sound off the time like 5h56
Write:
14h02
